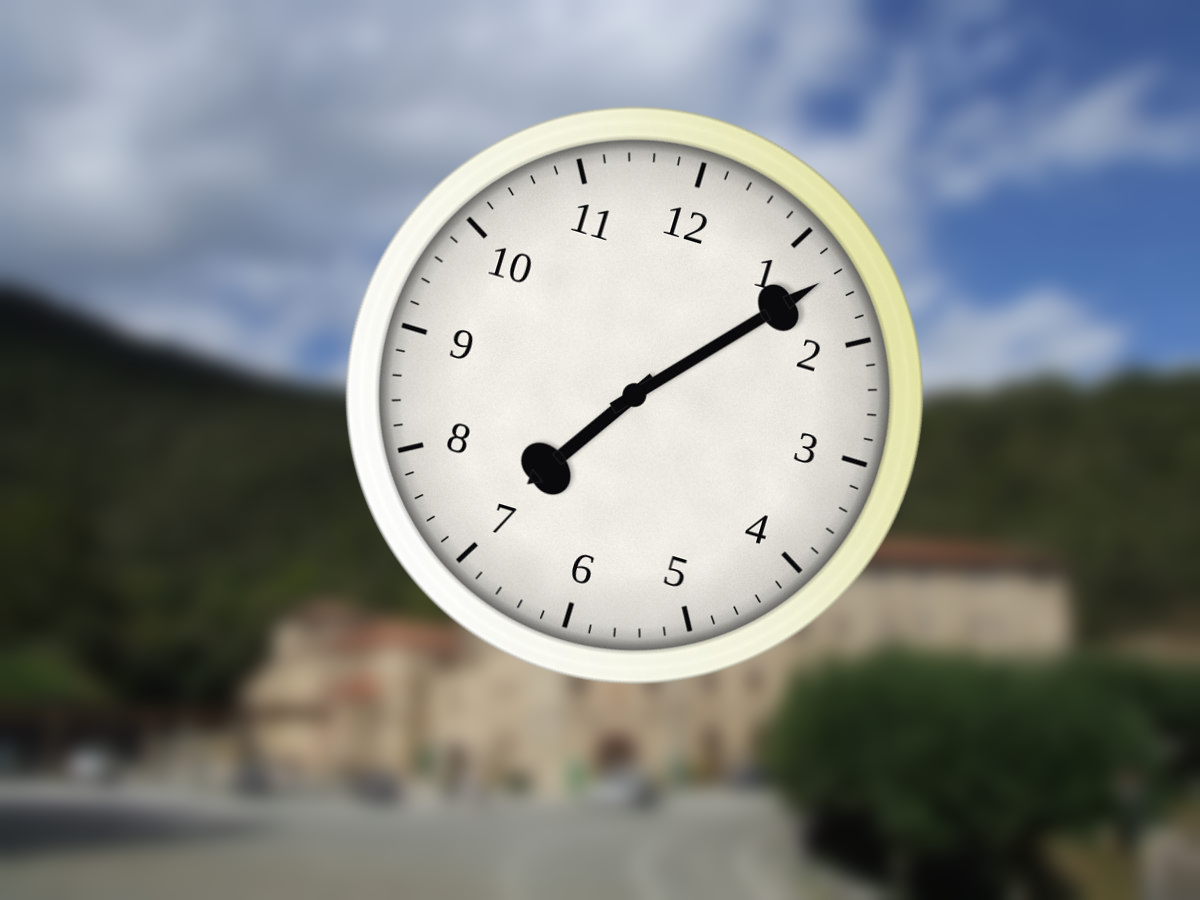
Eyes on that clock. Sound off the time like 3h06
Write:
7h07
